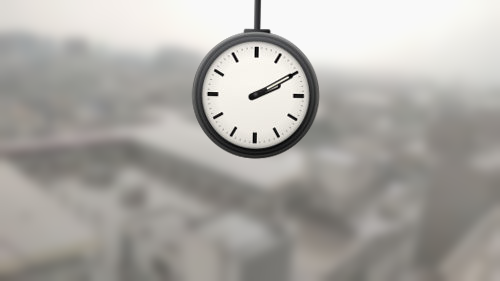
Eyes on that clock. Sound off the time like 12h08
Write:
2h10
